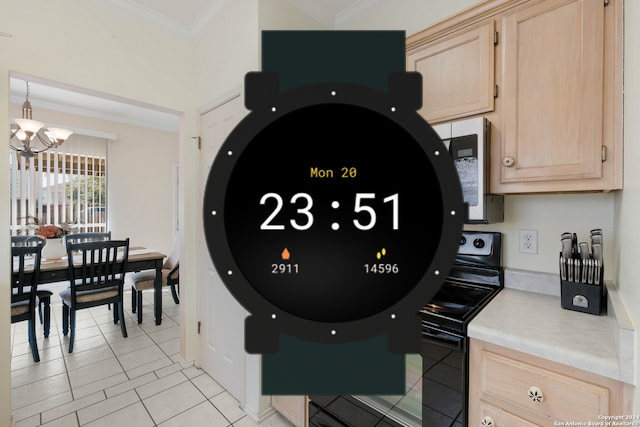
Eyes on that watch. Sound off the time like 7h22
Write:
23h51
